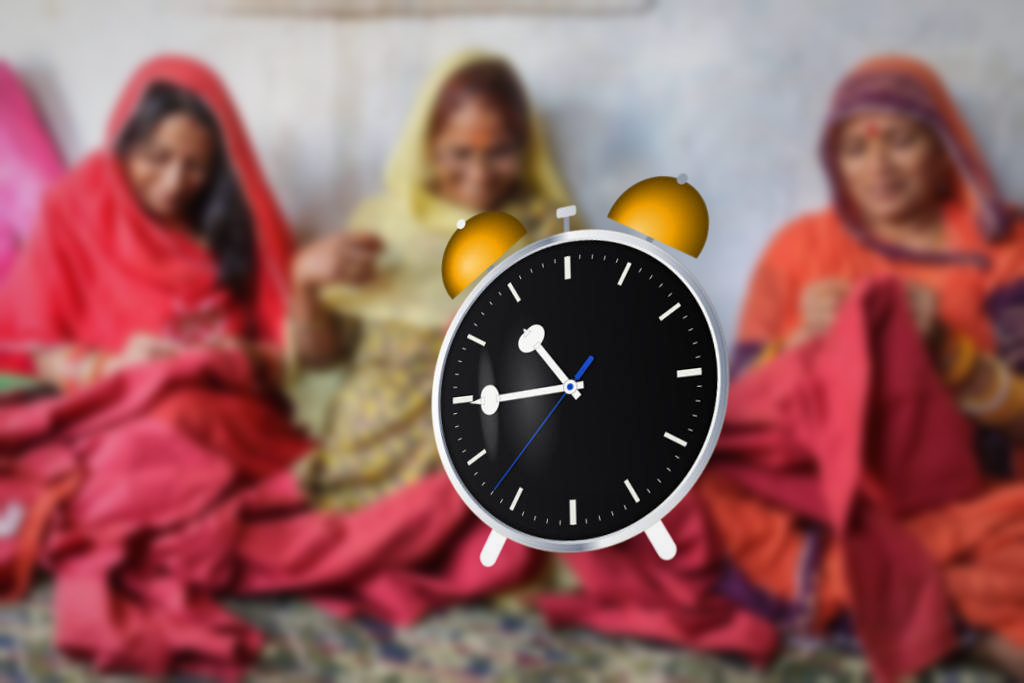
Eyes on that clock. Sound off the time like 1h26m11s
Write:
10h44m37s
